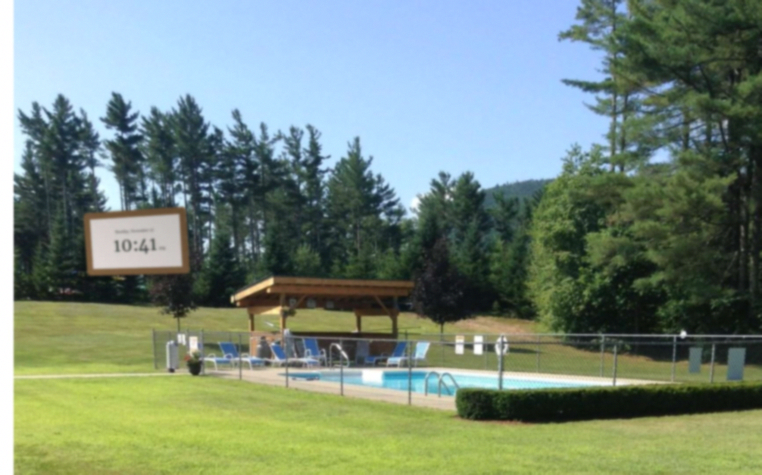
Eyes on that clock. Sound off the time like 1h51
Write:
10h41
